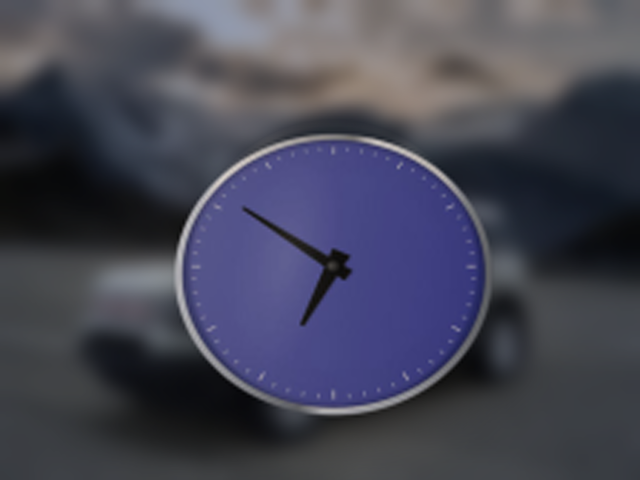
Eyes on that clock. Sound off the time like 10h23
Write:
6h51
